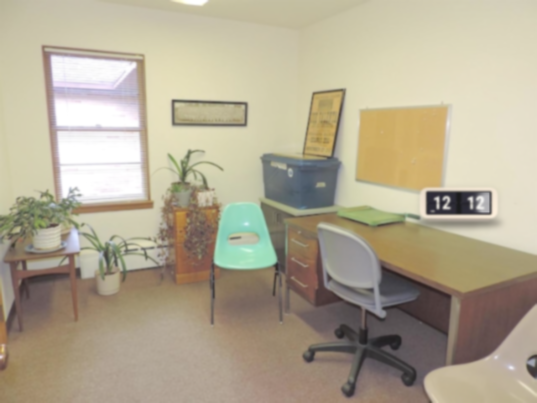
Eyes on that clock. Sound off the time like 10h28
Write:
12h12
